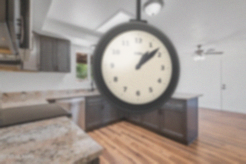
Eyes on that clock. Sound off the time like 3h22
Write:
1h08
